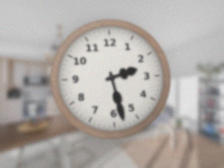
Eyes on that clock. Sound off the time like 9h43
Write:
2h28
